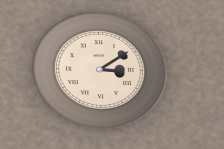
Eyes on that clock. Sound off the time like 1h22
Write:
3h09
